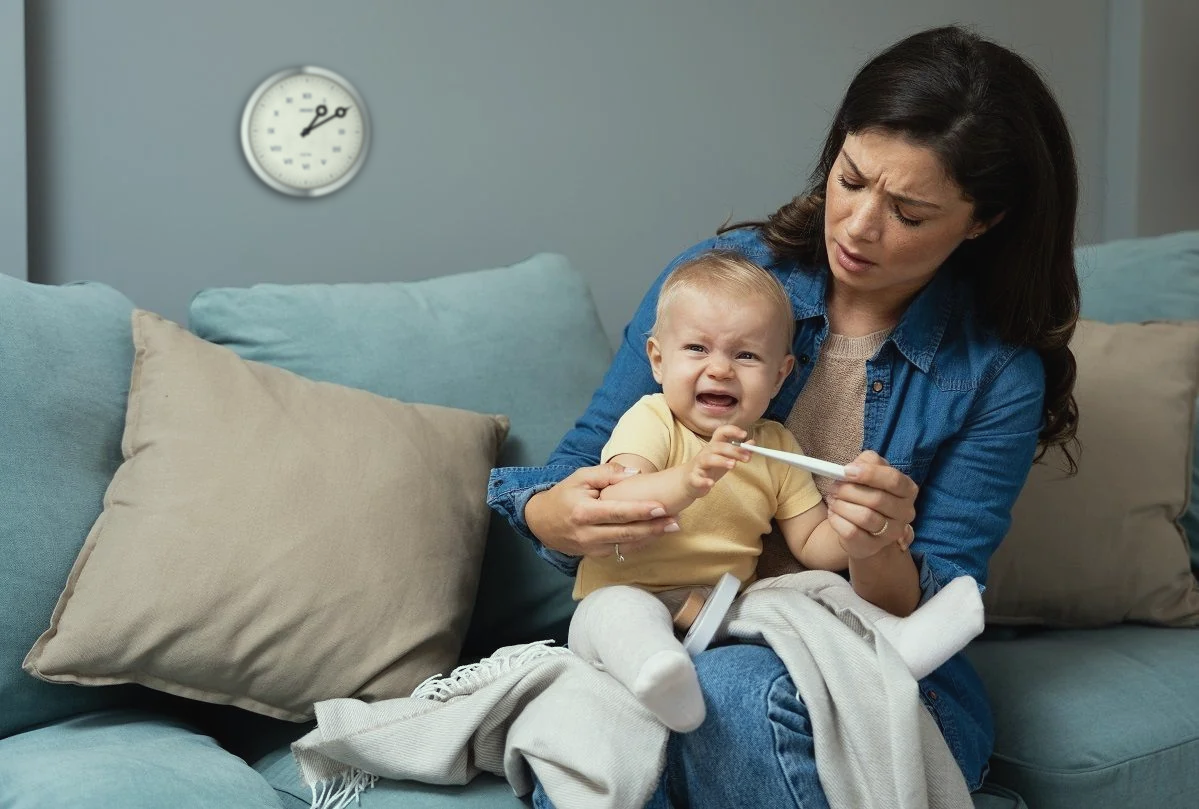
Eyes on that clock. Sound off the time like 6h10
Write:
1h10
